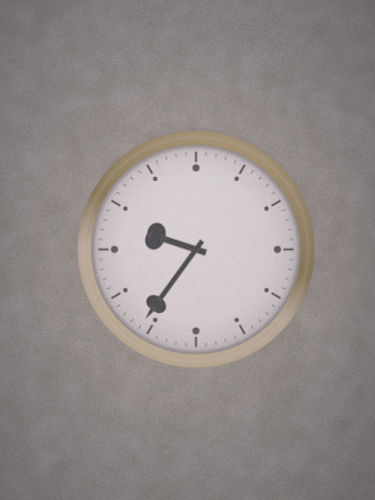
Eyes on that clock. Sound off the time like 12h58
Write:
9h36
